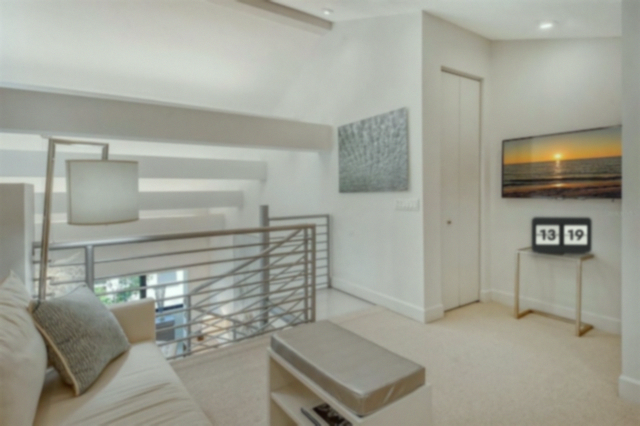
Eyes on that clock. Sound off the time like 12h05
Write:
13h19
